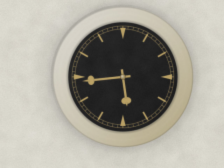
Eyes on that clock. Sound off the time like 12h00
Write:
5h44
